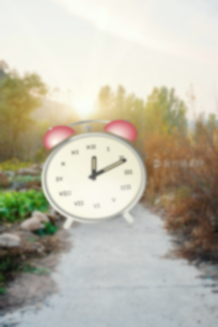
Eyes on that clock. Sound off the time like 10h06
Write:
12h11
